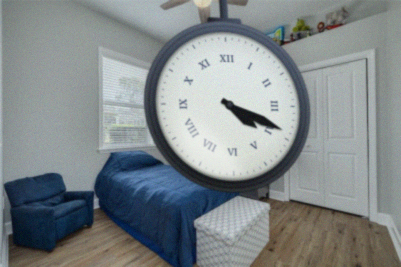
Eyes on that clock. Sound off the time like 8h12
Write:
4h19
